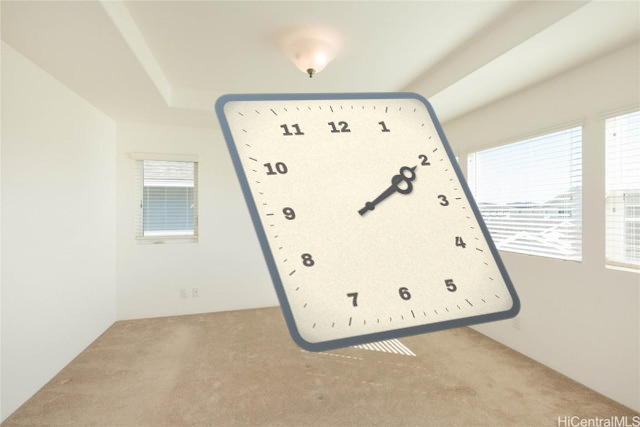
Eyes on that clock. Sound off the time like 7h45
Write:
2h10
